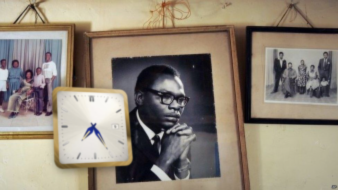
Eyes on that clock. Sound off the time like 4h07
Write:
7h25
